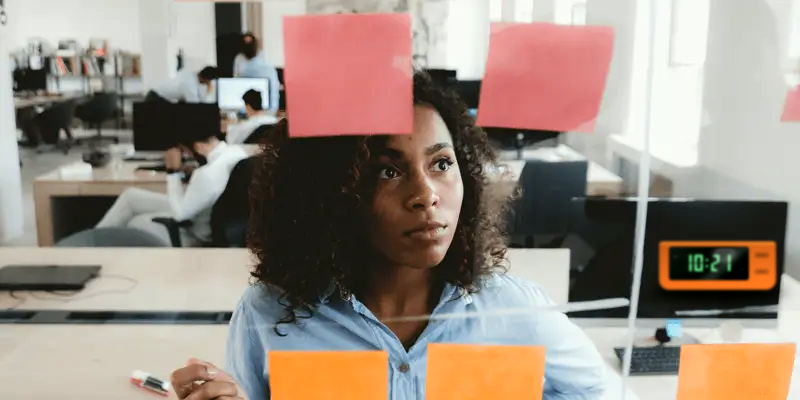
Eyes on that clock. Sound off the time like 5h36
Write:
10h21
